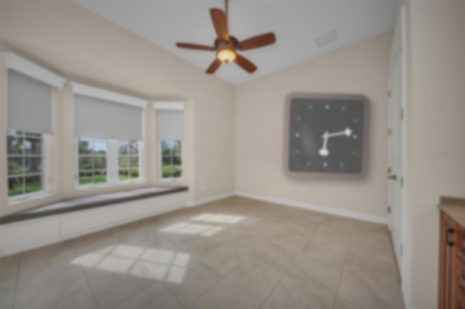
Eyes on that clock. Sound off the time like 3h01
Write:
6h13
